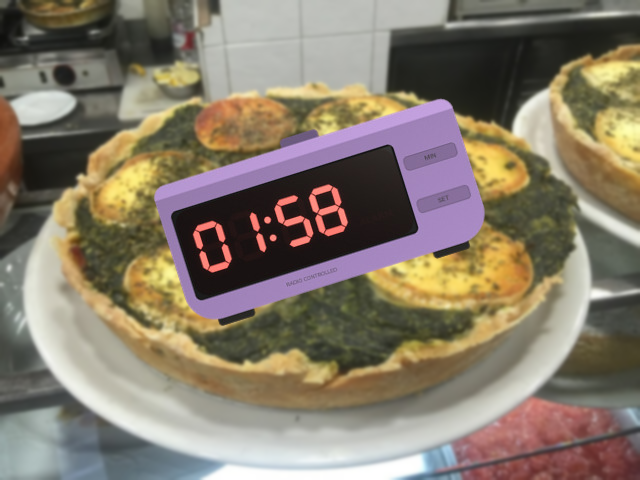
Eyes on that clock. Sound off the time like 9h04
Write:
1h58
